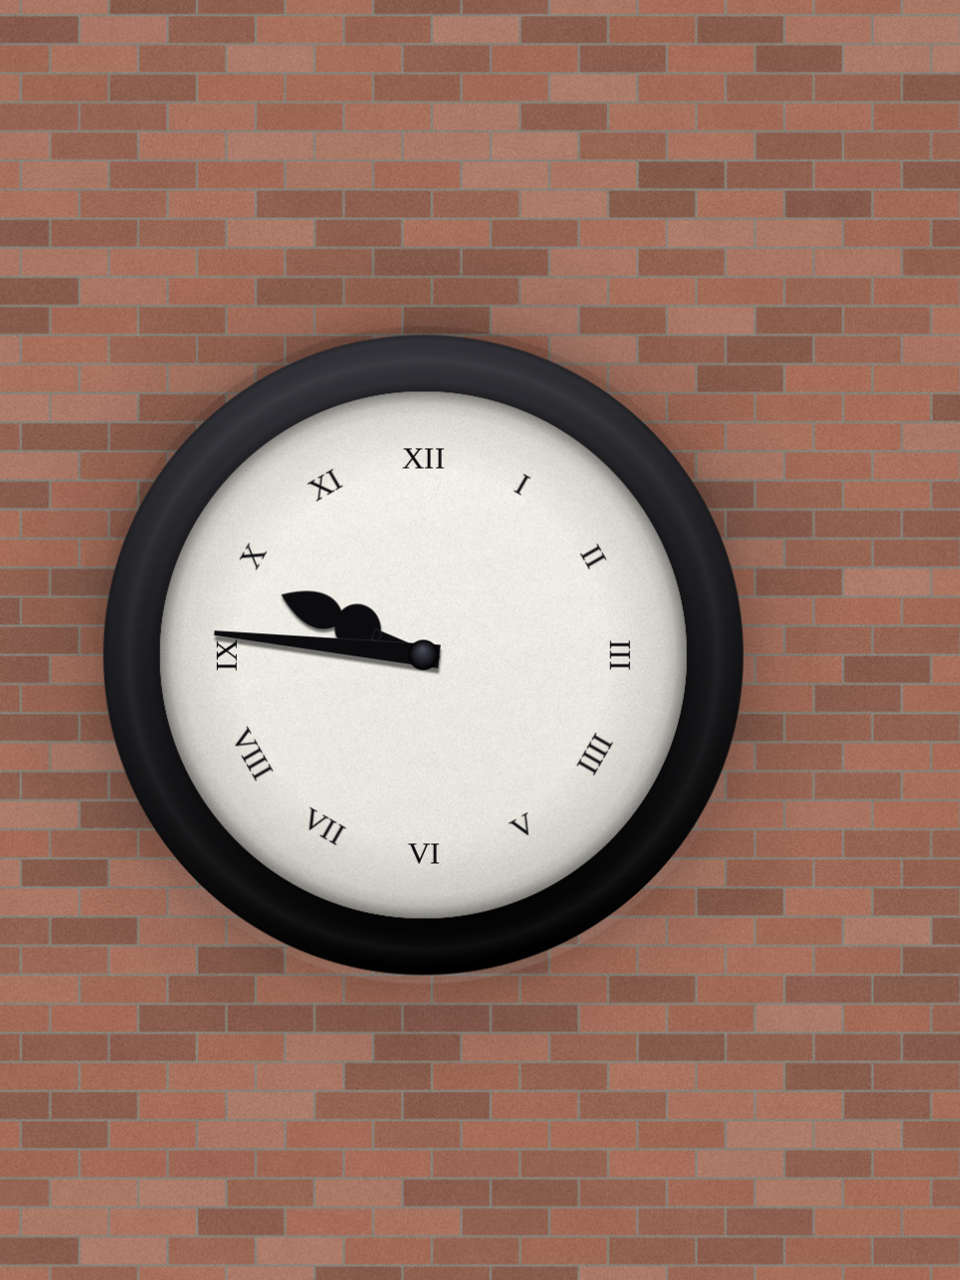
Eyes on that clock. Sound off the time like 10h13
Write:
9h46
